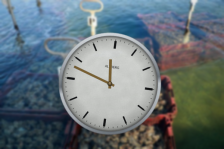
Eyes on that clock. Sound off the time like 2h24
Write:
11h48
